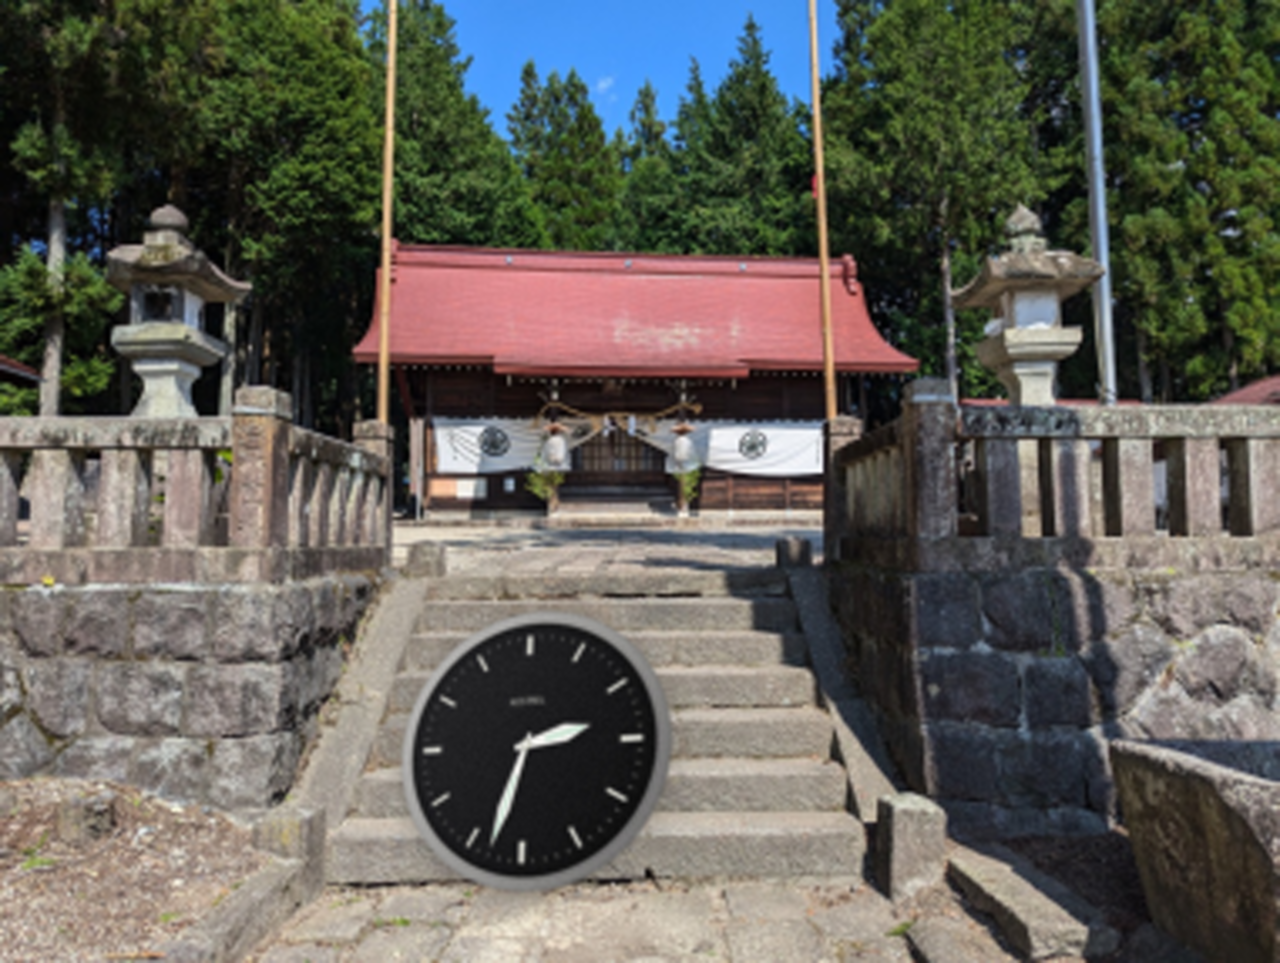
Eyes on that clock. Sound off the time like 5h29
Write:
2h33
